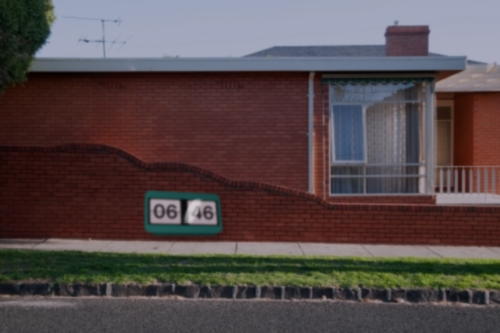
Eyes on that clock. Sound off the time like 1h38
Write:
6h46
